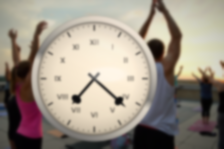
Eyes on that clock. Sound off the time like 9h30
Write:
7h22
